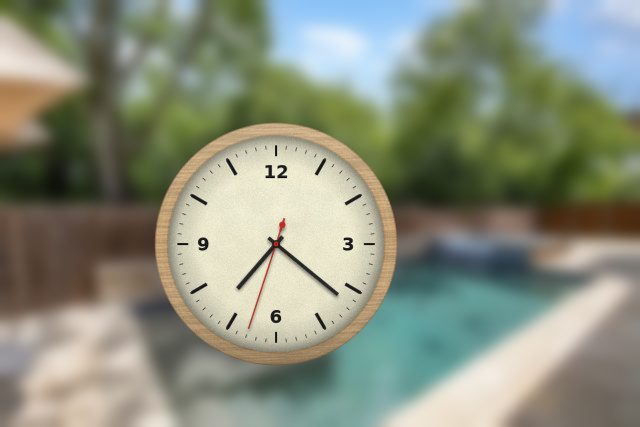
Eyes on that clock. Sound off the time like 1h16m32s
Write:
7h21m33s
